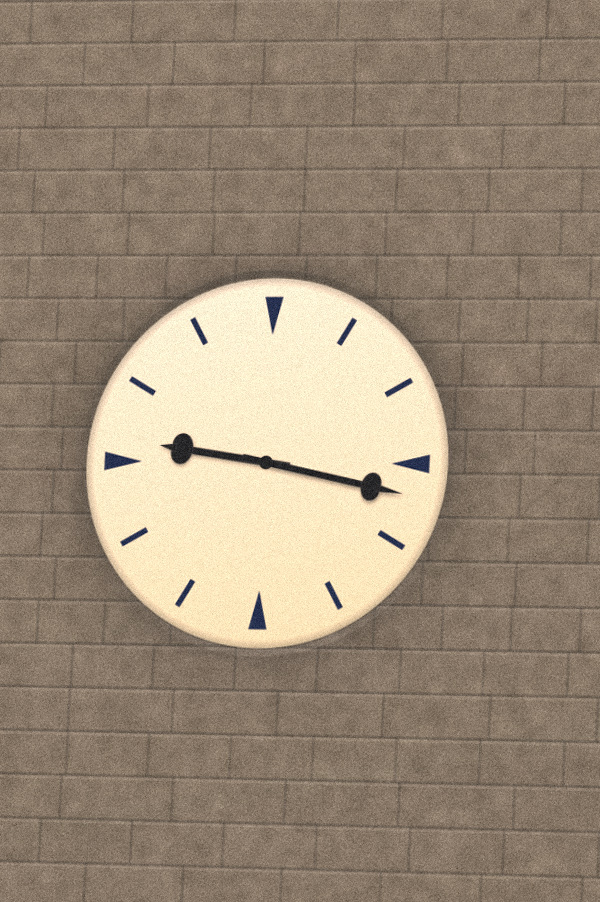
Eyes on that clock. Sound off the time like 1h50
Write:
9h17
